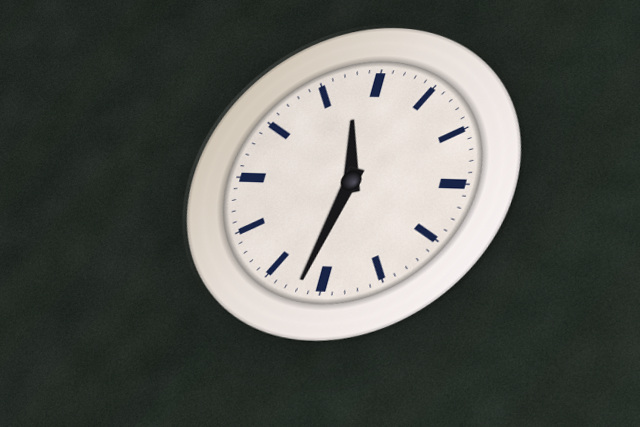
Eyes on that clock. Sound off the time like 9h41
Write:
11h32
